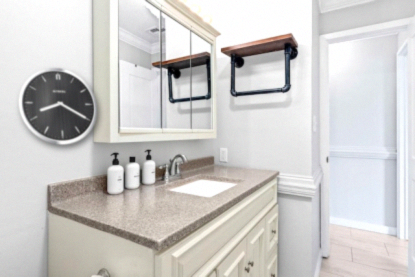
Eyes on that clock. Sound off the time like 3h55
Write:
8h20
